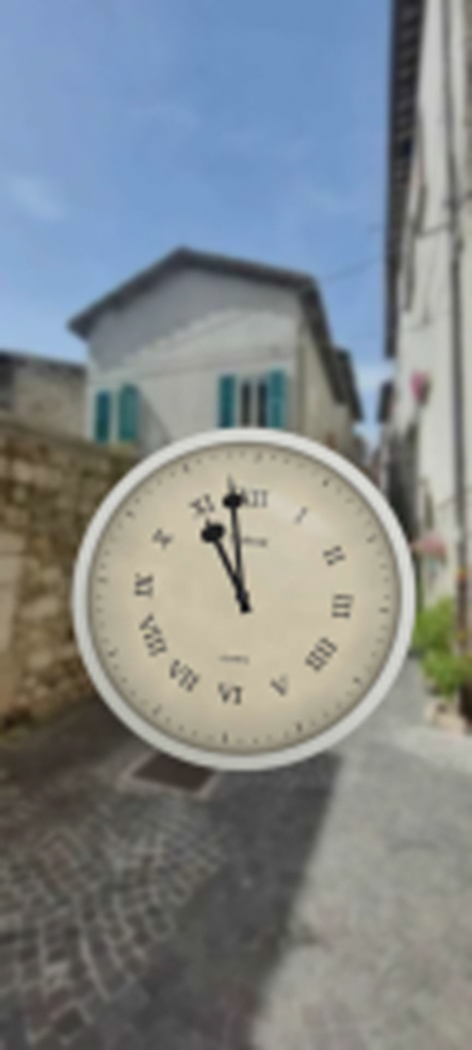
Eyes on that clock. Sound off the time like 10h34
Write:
10h58
